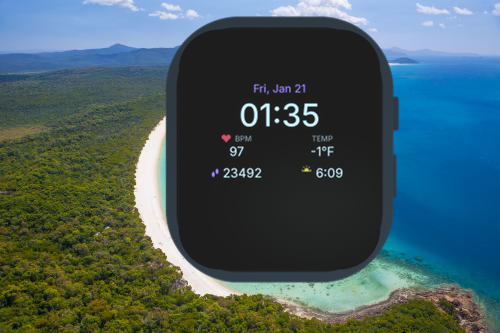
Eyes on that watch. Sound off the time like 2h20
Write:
1h35
